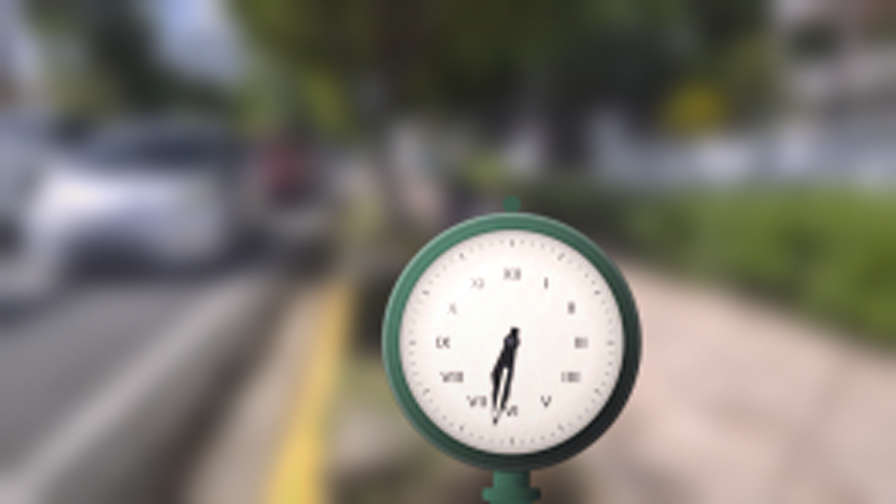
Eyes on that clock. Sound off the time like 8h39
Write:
6h32
